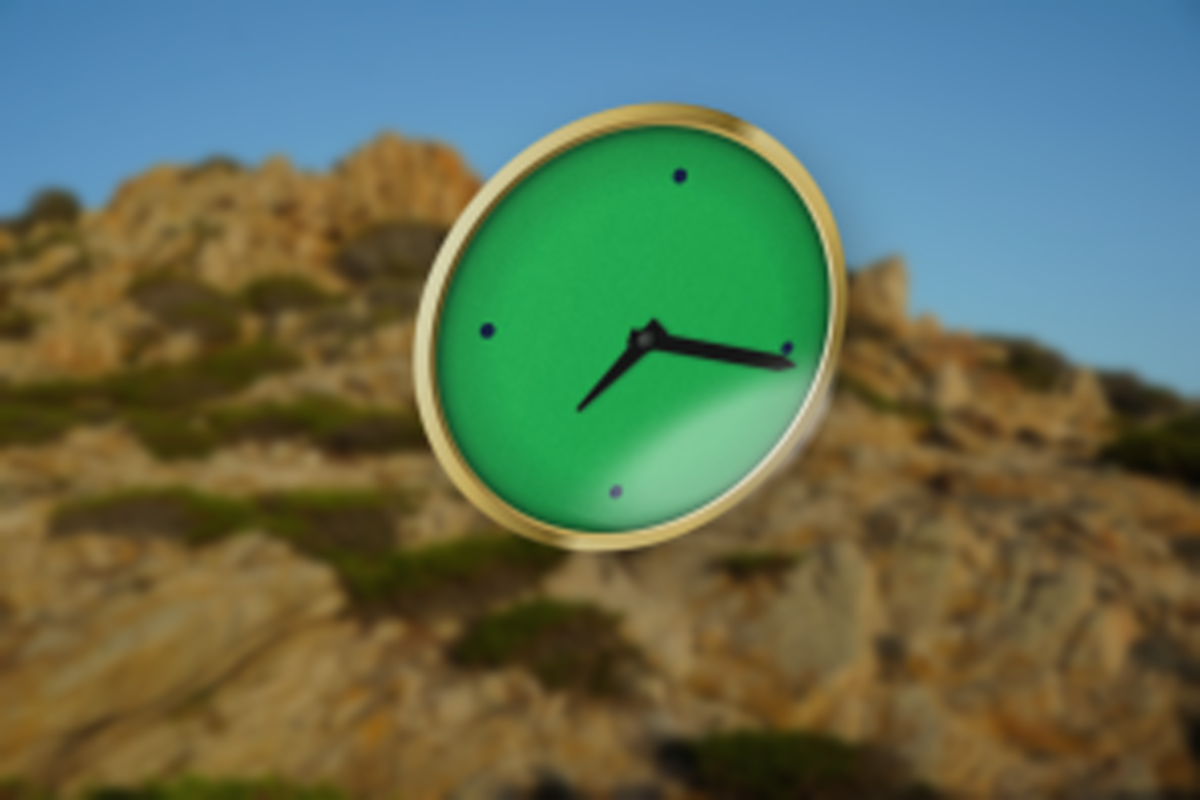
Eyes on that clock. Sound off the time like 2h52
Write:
7h16
